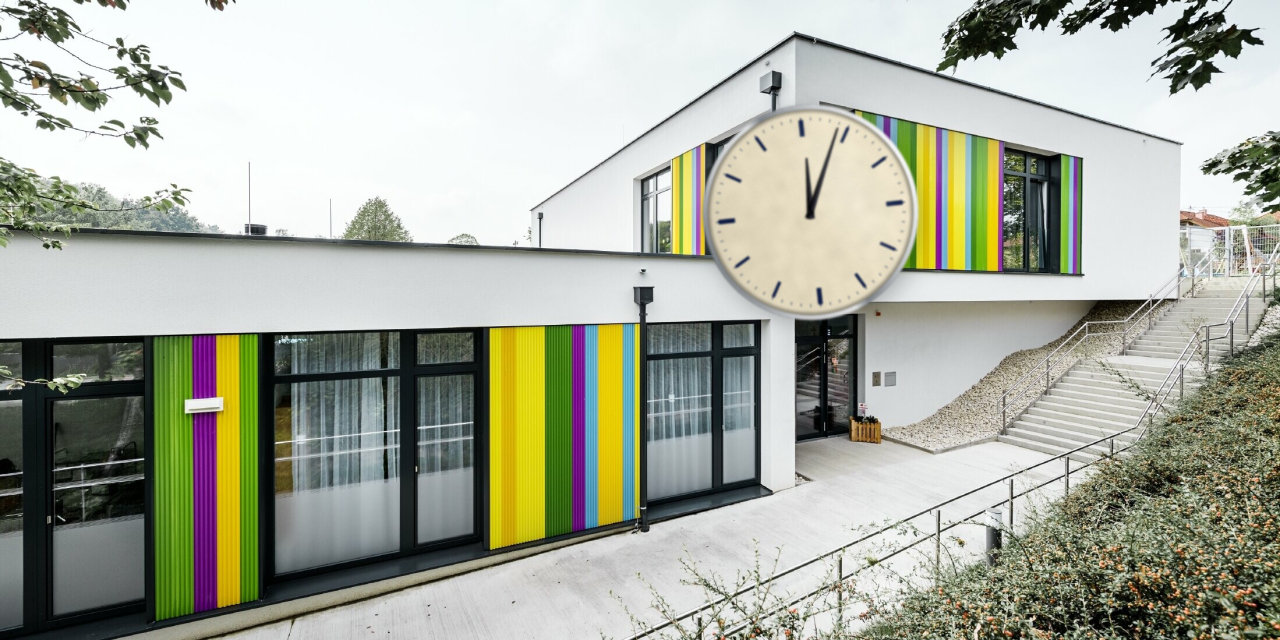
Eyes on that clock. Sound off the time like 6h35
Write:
12h04
